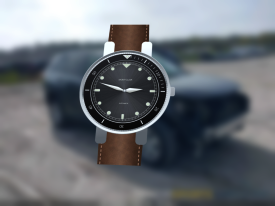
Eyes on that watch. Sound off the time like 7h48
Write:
2h48
